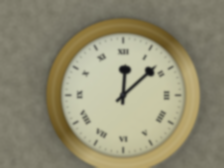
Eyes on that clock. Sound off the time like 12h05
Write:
12h08
